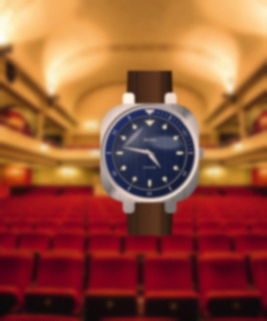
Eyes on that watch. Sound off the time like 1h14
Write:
4h47
